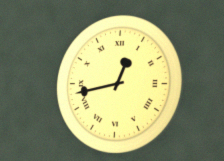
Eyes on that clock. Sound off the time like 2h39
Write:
12h43
